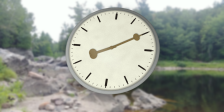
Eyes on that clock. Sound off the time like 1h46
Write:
8h10
